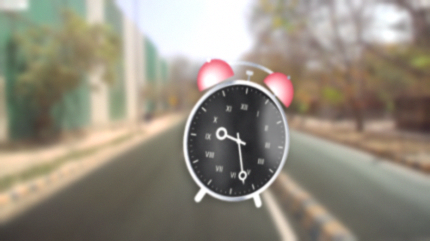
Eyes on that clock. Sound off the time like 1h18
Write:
9h27
